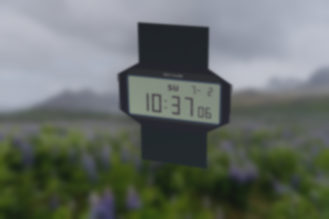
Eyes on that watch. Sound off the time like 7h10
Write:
10h37
